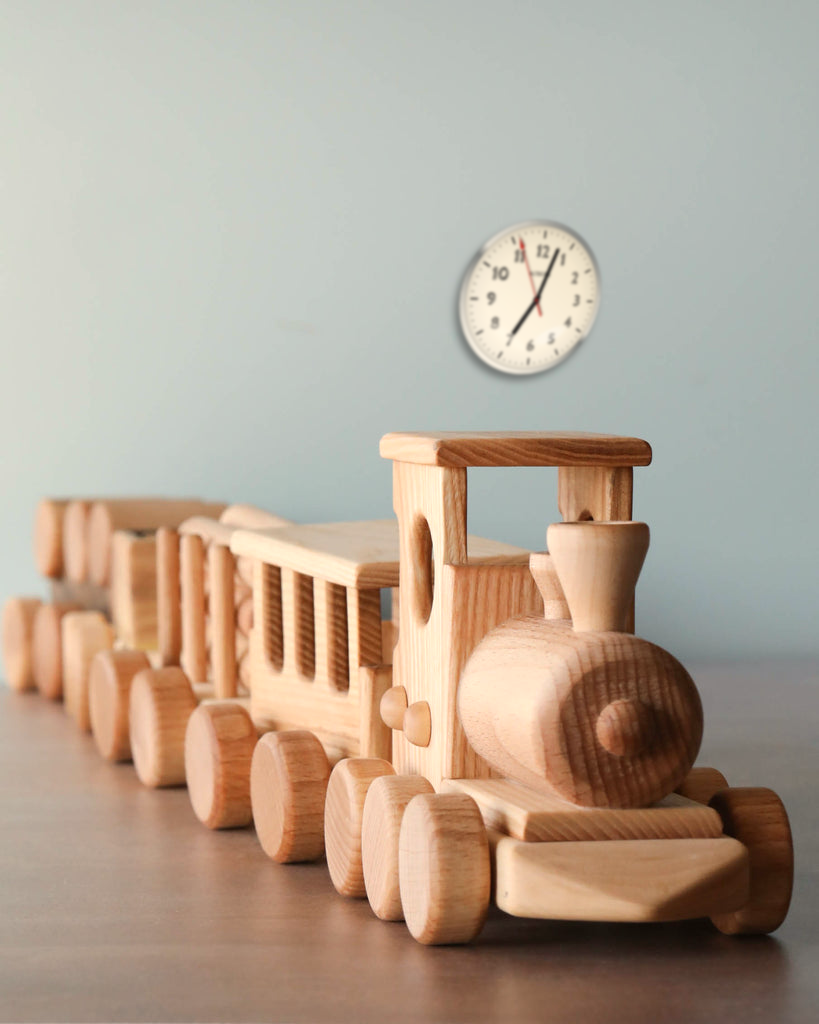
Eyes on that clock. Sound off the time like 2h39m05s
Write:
7h02m56s
